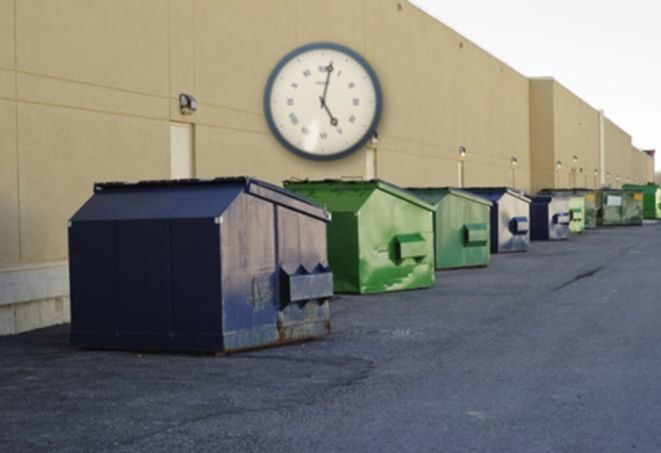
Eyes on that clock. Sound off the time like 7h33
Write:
5h02
